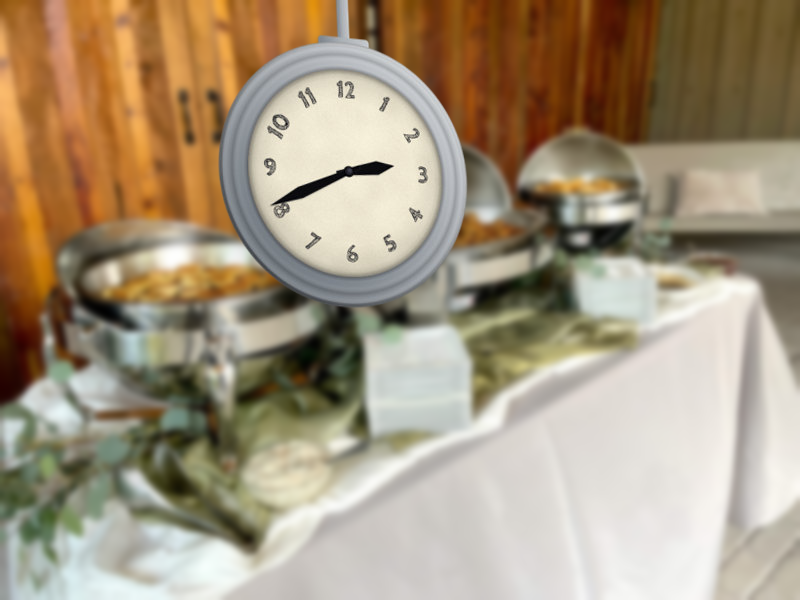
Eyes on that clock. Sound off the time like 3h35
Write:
2h41
